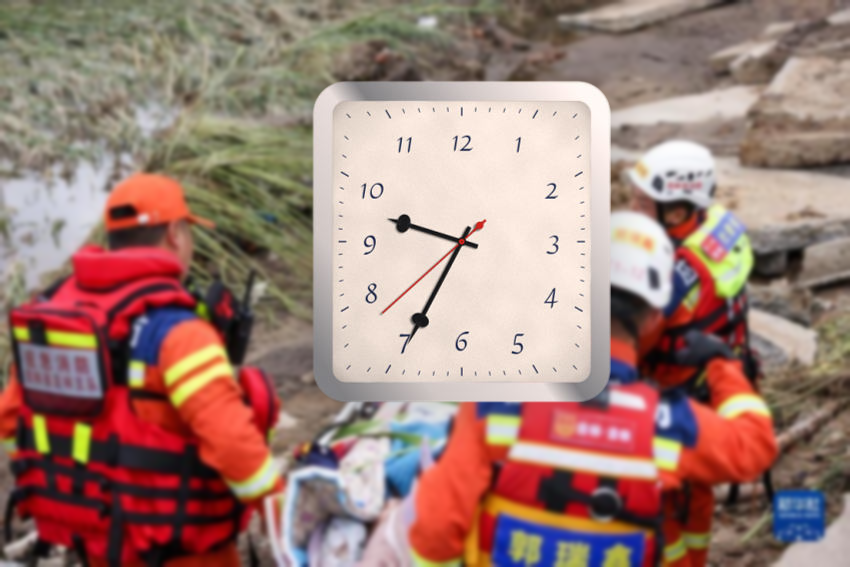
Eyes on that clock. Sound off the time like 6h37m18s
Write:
9h34m38s
